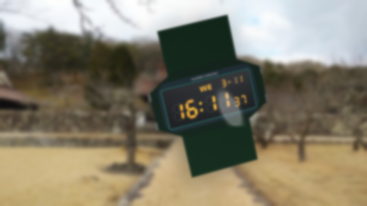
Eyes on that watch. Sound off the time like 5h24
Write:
16h11
